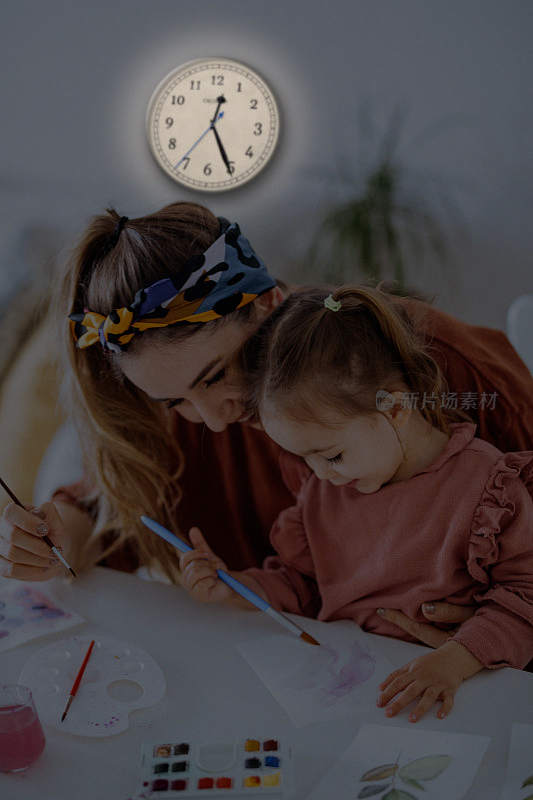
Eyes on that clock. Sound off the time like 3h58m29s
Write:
12h25m36s
